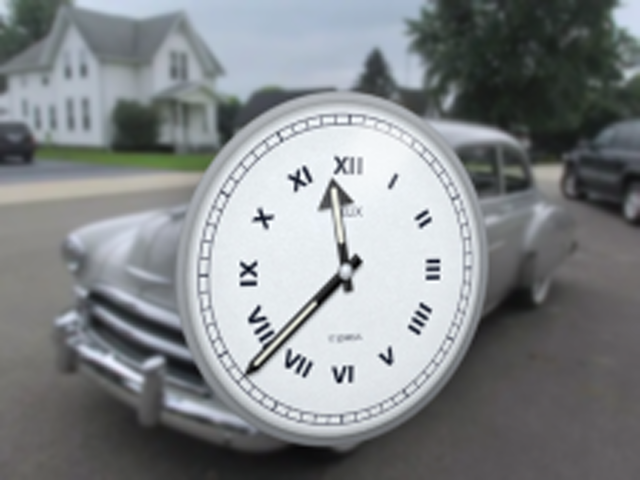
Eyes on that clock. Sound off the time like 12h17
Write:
11h38
